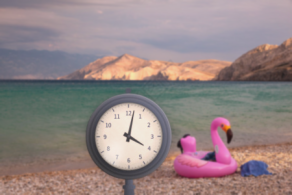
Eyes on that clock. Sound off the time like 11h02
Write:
4h02
